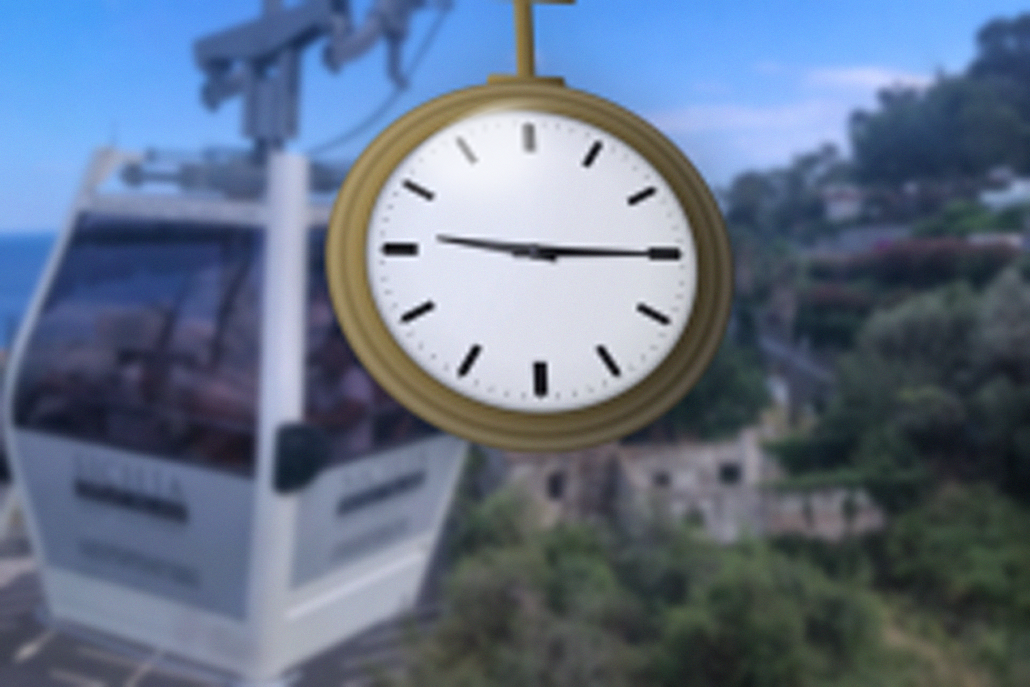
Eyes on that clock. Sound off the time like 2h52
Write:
9h15
